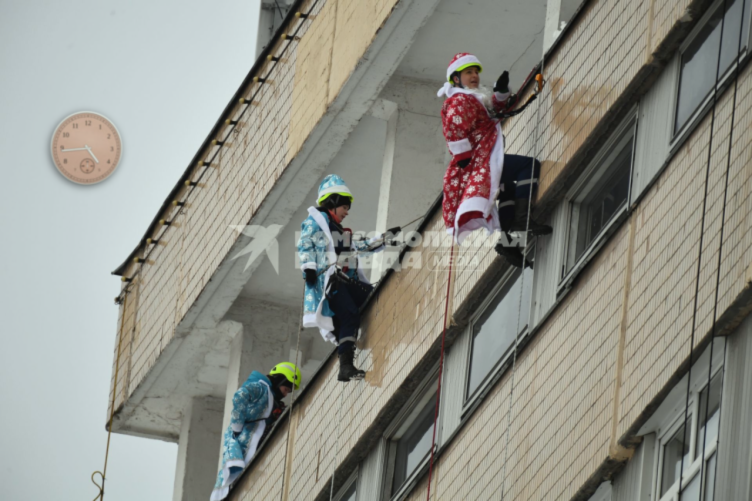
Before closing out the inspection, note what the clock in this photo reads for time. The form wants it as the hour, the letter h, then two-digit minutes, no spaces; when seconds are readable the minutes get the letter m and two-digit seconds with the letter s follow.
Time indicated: 4h44
